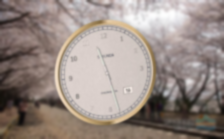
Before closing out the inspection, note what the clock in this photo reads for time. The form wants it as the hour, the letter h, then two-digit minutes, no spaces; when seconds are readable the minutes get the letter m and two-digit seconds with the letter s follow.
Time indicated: 11h28
